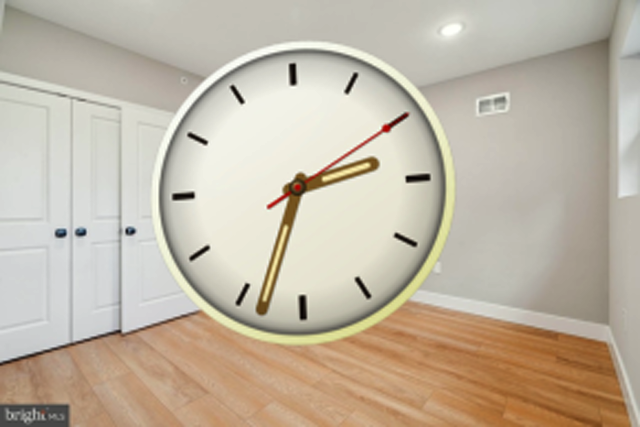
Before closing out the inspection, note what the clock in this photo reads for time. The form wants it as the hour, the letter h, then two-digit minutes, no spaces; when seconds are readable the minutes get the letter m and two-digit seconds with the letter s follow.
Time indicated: 2h33m10s
